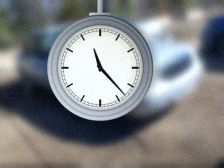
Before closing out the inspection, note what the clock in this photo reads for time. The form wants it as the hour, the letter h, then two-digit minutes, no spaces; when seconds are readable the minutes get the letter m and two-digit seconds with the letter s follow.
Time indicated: 11h23
